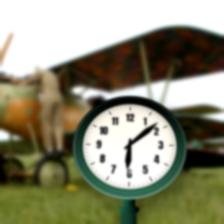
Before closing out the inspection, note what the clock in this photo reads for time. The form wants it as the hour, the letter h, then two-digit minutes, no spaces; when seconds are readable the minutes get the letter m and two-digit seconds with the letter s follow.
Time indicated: 6h08
